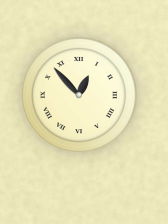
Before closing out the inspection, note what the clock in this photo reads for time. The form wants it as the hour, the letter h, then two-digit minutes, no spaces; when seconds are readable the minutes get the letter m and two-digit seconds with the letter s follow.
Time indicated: 12h53
